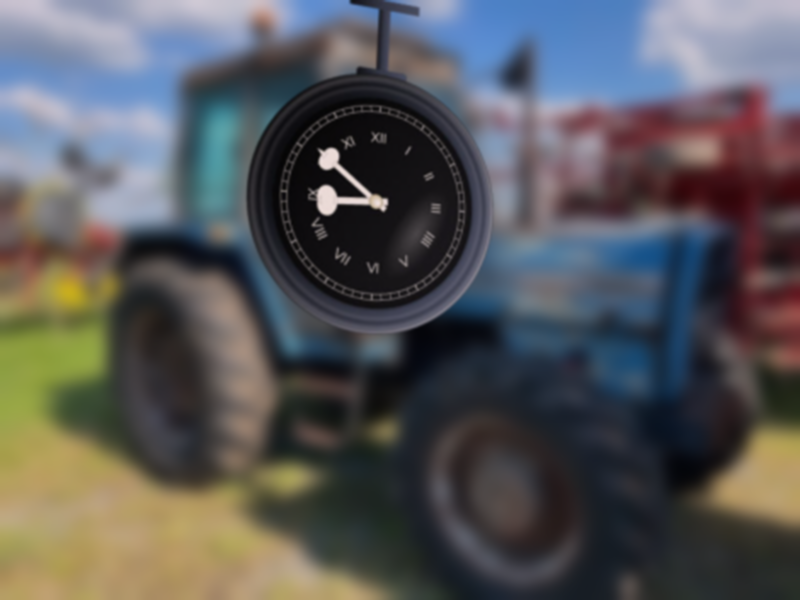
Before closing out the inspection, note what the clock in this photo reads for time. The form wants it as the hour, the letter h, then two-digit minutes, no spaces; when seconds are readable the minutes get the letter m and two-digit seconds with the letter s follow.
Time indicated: 8h51
